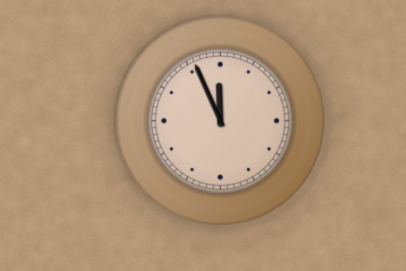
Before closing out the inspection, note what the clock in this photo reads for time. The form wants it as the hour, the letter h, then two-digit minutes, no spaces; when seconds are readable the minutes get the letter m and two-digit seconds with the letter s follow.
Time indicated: 11h56
